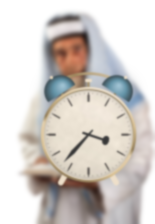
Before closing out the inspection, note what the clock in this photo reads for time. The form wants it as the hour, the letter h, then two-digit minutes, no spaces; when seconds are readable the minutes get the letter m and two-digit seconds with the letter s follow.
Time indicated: 3h37
